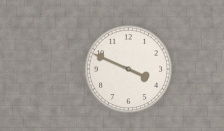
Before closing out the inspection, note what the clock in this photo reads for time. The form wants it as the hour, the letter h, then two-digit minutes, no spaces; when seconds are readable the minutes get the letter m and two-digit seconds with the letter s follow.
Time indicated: 3h49
